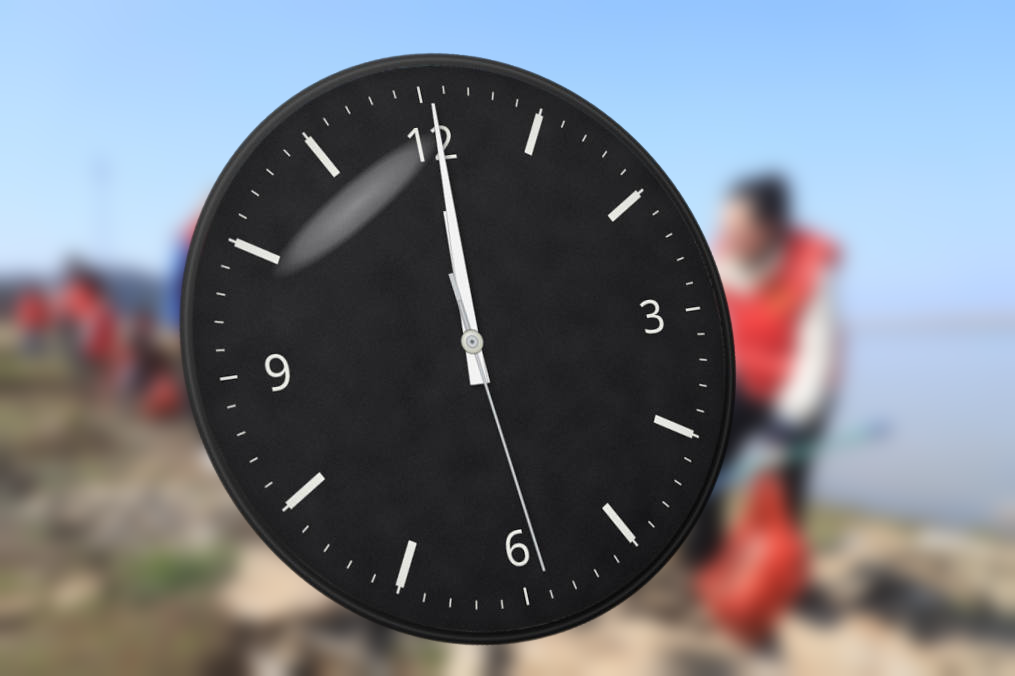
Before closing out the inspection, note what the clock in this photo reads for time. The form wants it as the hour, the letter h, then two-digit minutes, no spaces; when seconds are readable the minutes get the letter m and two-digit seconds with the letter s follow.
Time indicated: 12h00m29s
